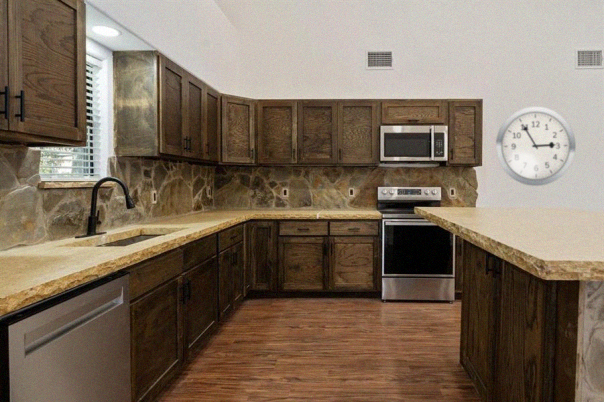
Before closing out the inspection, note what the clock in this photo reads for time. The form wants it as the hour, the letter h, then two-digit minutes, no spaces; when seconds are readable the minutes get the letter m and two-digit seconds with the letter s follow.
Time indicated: 2h55
